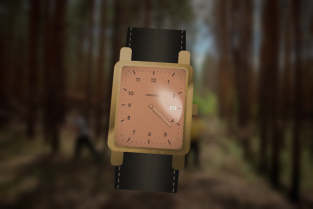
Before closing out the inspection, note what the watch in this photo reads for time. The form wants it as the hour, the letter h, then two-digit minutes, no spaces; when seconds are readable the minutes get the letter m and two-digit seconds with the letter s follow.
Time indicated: 4h22
